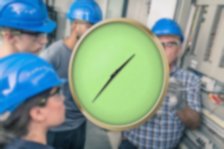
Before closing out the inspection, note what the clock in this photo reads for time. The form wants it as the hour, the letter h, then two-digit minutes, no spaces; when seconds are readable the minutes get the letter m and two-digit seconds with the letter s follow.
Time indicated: 1h37
